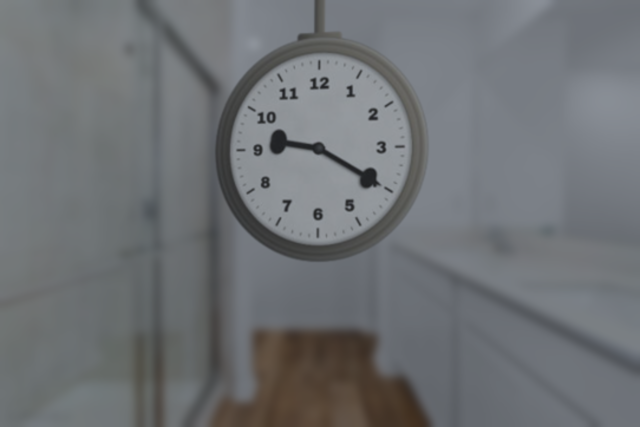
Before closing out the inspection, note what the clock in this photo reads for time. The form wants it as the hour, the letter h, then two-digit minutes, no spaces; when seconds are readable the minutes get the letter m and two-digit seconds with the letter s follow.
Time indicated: 9h20
